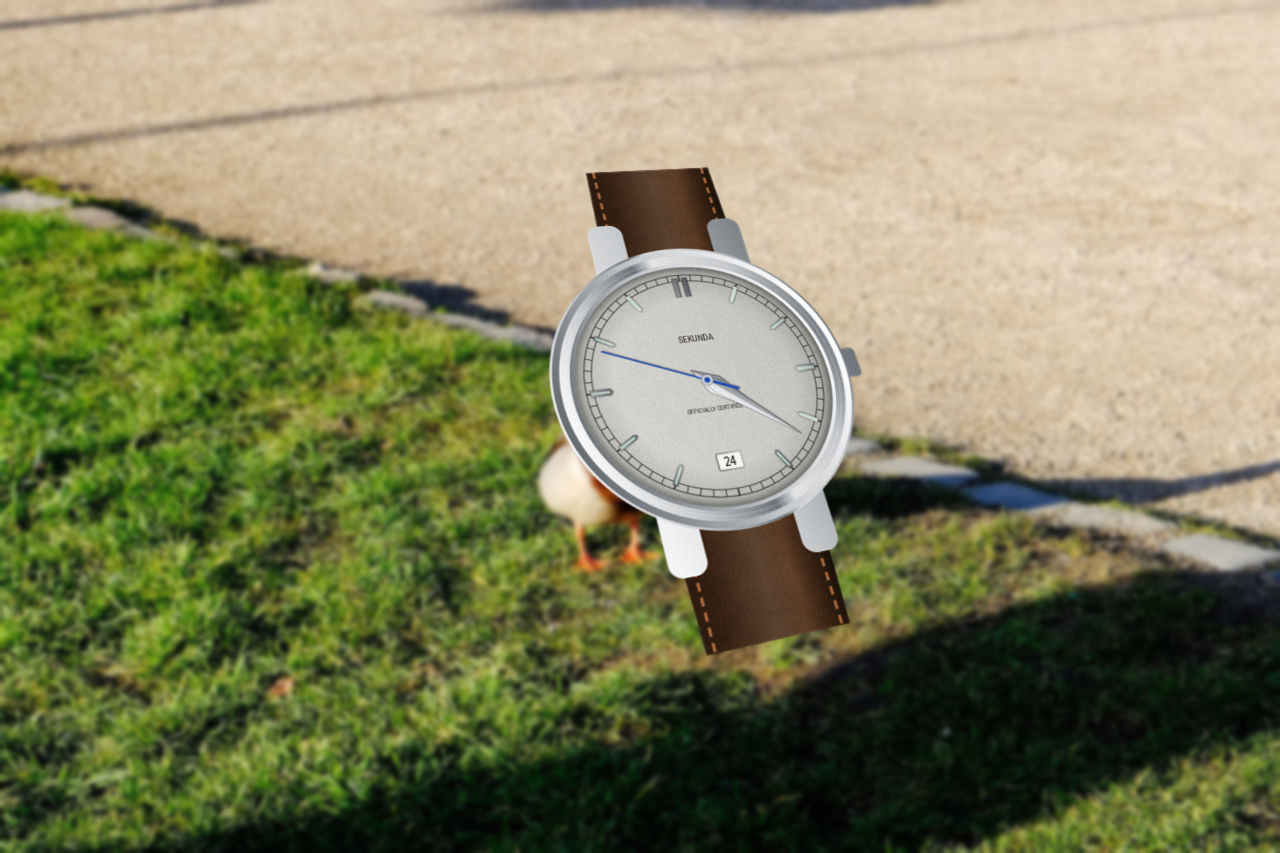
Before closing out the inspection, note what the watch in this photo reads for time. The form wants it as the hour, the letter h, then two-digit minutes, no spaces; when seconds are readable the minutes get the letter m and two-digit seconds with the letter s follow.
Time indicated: 4h21m49s
